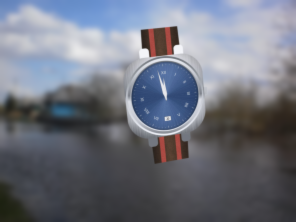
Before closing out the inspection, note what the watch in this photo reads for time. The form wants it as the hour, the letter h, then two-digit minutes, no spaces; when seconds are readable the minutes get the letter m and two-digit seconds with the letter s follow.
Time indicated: 11h58
